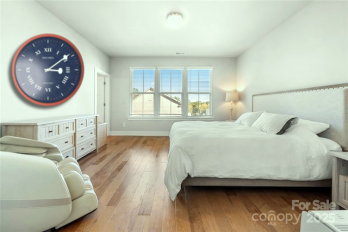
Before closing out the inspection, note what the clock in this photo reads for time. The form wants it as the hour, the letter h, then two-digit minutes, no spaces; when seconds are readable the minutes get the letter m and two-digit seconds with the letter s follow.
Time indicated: 3h09
